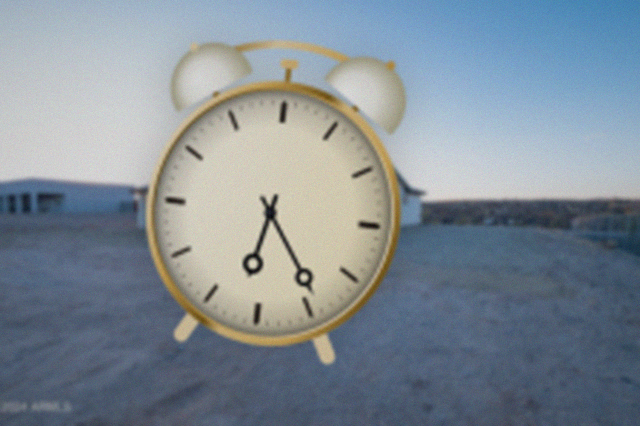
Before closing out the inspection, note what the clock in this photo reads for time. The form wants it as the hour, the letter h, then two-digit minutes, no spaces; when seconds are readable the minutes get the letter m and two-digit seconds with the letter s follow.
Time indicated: 6h24
